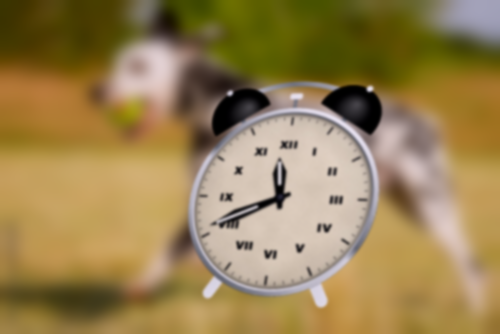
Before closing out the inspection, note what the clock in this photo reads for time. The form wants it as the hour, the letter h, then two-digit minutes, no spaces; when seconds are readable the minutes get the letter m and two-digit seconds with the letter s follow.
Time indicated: 11h41
